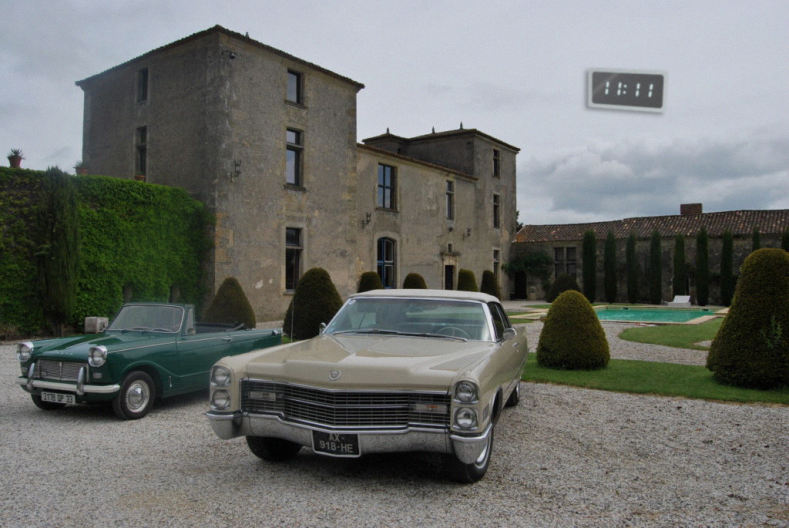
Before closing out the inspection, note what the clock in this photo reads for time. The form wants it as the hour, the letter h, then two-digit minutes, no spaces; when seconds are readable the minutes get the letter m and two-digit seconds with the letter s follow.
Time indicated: 11h11
